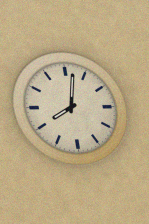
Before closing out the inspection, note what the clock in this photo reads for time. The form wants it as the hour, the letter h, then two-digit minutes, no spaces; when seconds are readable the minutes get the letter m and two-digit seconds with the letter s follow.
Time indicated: 8h02
